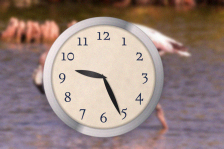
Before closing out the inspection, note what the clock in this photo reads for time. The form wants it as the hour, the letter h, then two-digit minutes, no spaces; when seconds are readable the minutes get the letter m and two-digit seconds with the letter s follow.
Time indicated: 9h26
